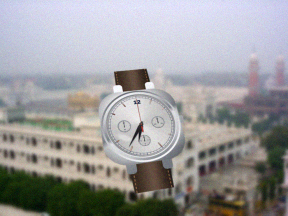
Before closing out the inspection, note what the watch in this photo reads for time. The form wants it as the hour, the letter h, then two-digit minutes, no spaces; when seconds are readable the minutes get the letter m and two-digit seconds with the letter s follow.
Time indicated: 6h36
